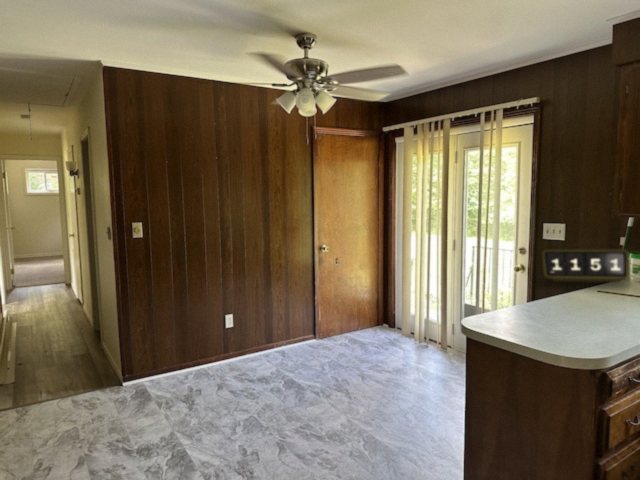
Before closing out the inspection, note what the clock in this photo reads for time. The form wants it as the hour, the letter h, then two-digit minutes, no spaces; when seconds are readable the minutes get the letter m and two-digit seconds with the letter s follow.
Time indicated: 11h51
